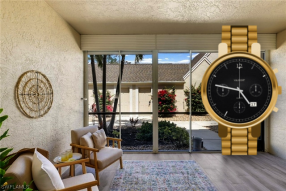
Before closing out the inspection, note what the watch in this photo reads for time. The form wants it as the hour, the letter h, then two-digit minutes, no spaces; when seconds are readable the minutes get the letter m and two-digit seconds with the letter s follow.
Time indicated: 4h47
